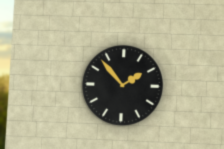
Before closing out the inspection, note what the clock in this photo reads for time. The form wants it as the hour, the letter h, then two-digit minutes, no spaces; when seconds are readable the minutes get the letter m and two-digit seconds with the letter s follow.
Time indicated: 1h53
